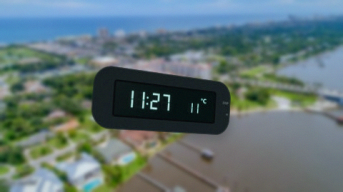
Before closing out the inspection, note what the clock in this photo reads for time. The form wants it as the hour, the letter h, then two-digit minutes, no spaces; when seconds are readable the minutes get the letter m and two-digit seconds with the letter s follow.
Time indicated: 11h27
